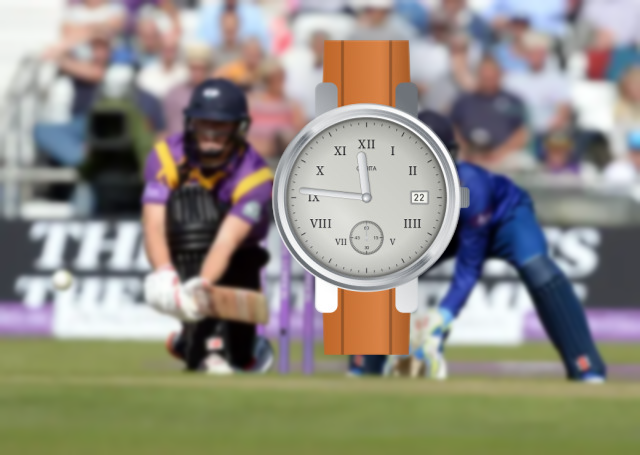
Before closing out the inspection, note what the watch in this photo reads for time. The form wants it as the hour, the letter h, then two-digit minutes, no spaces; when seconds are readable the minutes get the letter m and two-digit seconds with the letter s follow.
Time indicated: 11h46
